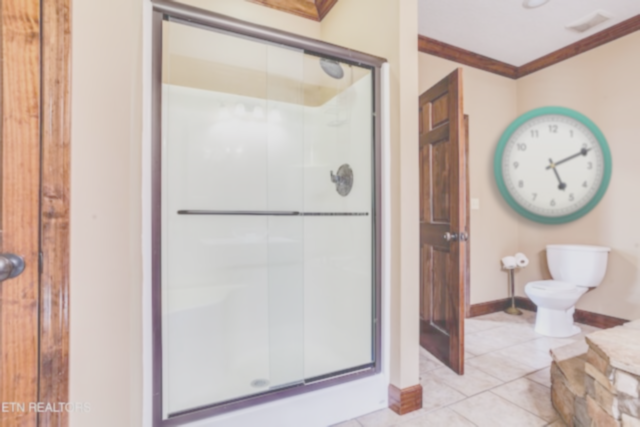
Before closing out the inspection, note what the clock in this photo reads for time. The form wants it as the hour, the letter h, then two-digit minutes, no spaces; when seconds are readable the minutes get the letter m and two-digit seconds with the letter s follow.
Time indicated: 5h11
